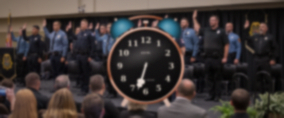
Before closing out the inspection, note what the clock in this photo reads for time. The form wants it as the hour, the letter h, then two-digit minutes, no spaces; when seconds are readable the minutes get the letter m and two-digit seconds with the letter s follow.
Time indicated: 6h33
